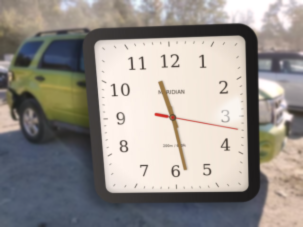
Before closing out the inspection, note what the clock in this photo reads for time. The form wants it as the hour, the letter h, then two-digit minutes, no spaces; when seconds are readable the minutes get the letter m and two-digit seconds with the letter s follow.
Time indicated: 11h28m17s
